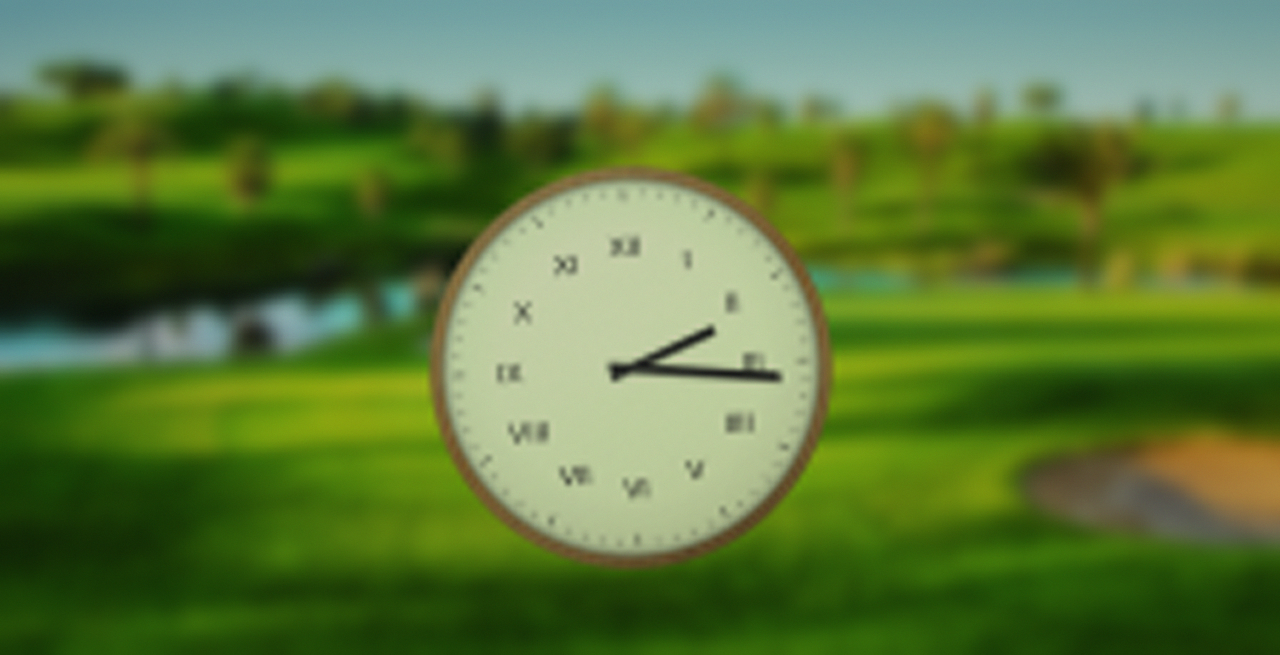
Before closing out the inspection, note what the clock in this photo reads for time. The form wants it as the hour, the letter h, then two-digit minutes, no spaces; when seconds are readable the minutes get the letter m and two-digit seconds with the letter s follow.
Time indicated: 2h16
